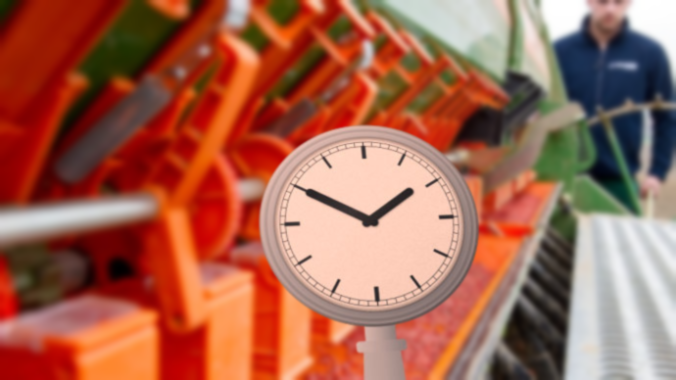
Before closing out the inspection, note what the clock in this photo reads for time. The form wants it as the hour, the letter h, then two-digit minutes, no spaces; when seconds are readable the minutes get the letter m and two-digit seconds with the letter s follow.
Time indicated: 1h50
